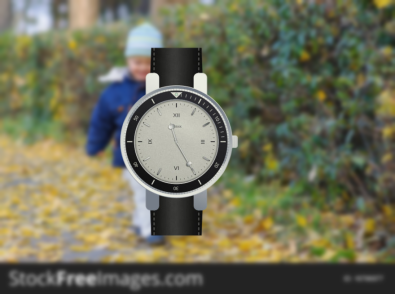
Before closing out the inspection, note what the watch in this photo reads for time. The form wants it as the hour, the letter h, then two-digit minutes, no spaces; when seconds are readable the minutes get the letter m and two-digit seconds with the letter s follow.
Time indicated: 11h25
